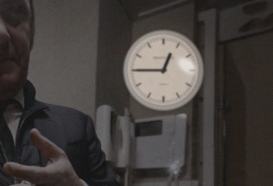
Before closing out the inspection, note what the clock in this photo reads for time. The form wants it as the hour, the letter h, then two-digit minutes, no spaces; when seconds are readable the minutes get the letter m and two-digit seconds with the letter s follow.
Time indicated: 12h45
